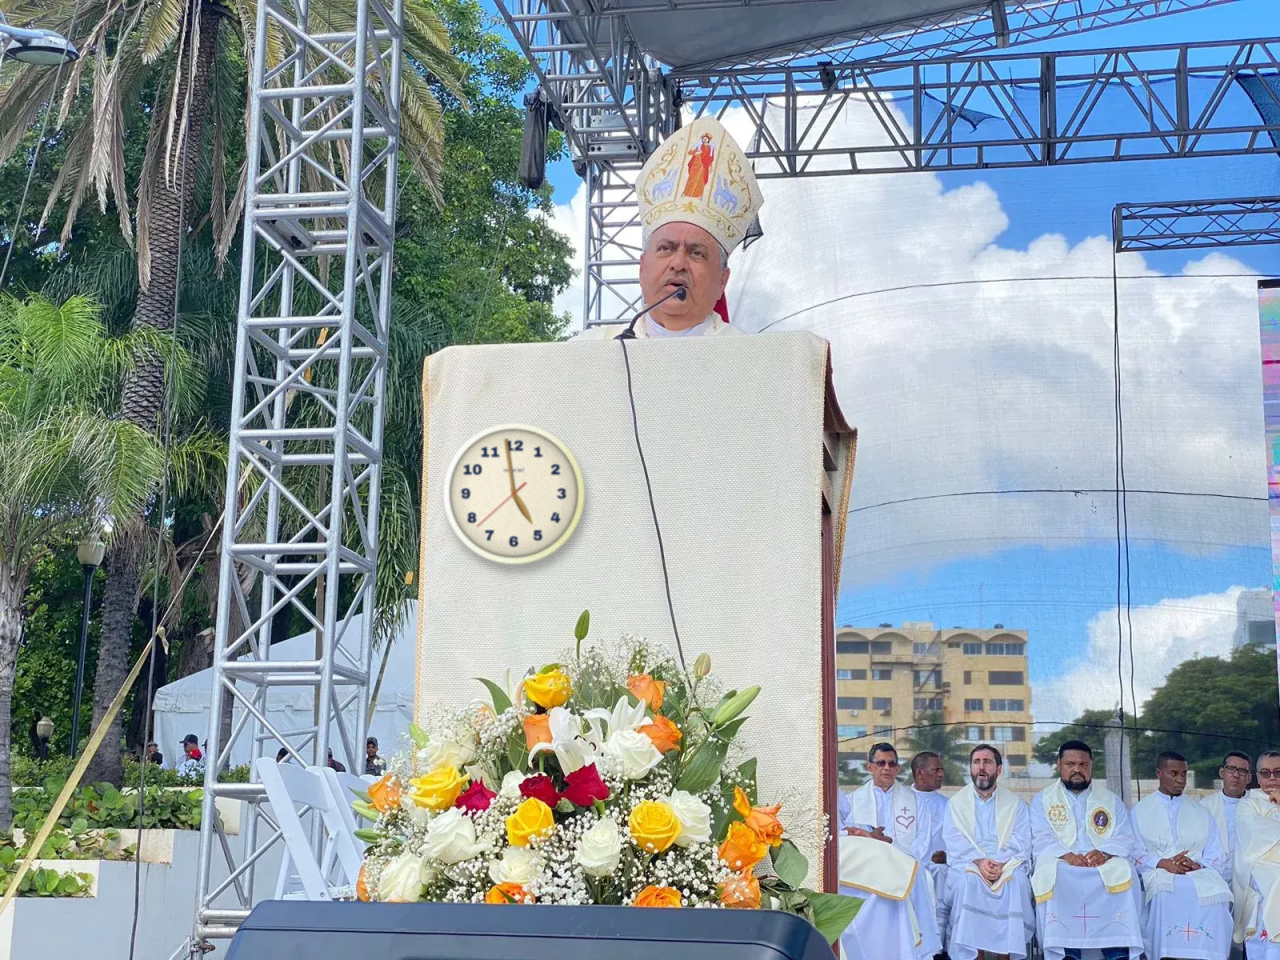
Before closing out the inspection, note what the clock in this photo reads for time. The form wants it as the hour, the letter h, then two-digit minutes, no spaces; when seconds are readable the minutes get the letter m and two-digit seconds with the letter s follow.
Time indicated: 4h58m38s
